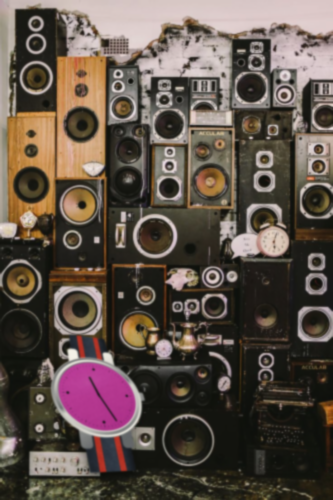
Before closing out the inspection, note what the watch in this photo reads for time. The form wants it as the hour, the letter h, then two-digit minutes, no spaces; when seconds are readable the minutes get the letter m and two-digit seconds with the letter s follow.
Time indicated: 11h26
